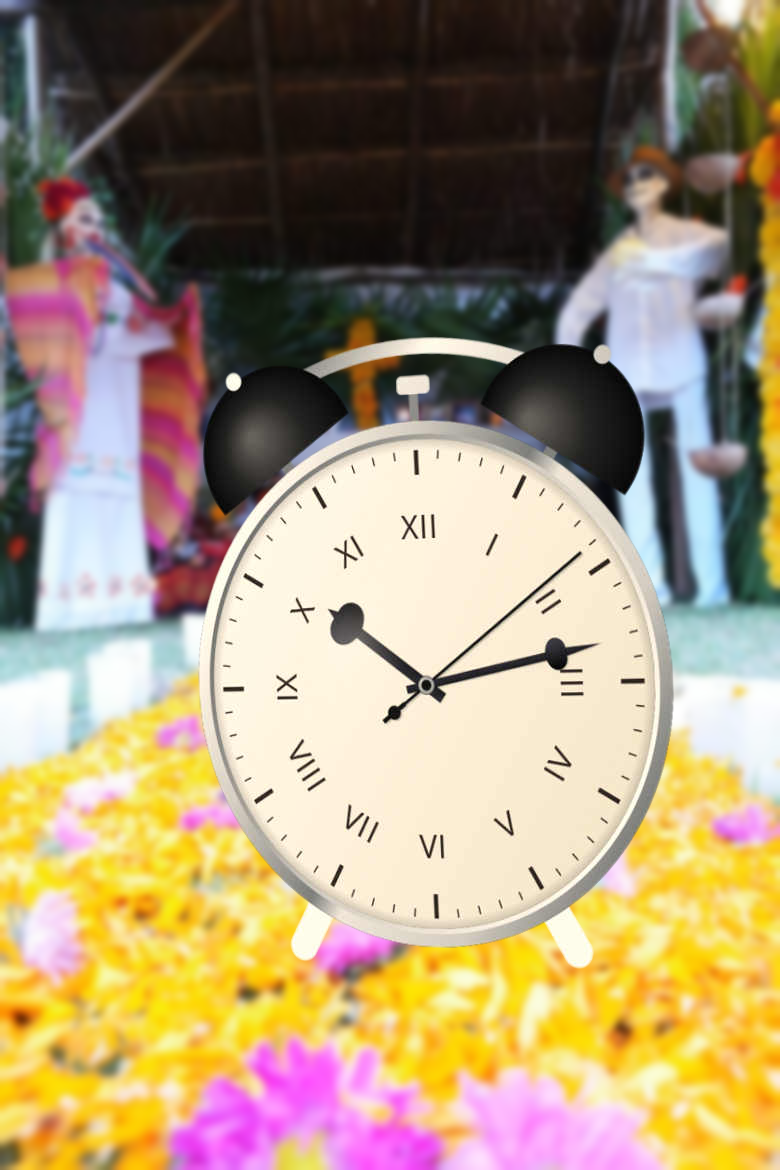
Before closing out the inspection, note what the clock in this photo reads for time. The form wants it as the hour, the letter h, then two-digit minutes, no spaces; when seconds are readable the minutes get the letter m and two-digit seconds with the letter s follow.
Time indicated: 10h13m09s
